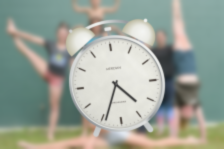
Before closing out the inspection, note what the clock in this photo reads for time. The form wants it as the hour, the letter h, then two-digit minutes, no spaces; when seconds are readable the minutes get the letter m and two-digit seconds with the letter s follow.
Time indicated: 4h34
